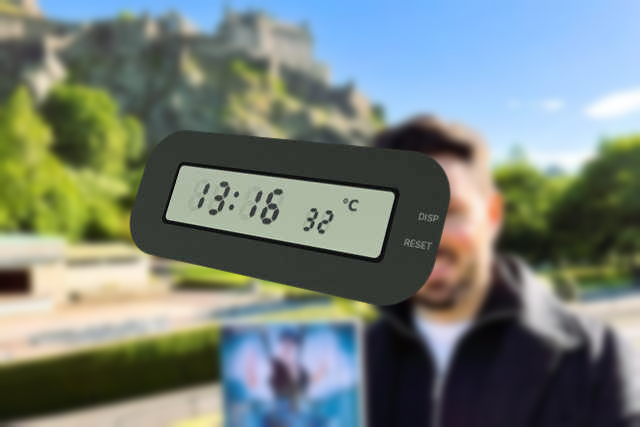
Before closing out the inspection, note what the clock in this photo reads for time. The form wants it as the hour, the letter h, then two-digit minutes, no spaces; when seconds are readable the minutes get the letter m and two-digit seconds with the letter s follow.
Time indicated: 13h16
